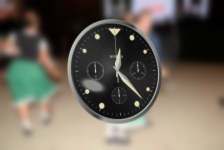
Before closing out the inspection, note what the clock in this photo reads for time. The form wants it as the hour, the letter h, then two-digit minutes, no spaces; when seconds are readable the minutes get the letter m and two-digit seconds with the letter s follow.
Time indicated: 12h23
